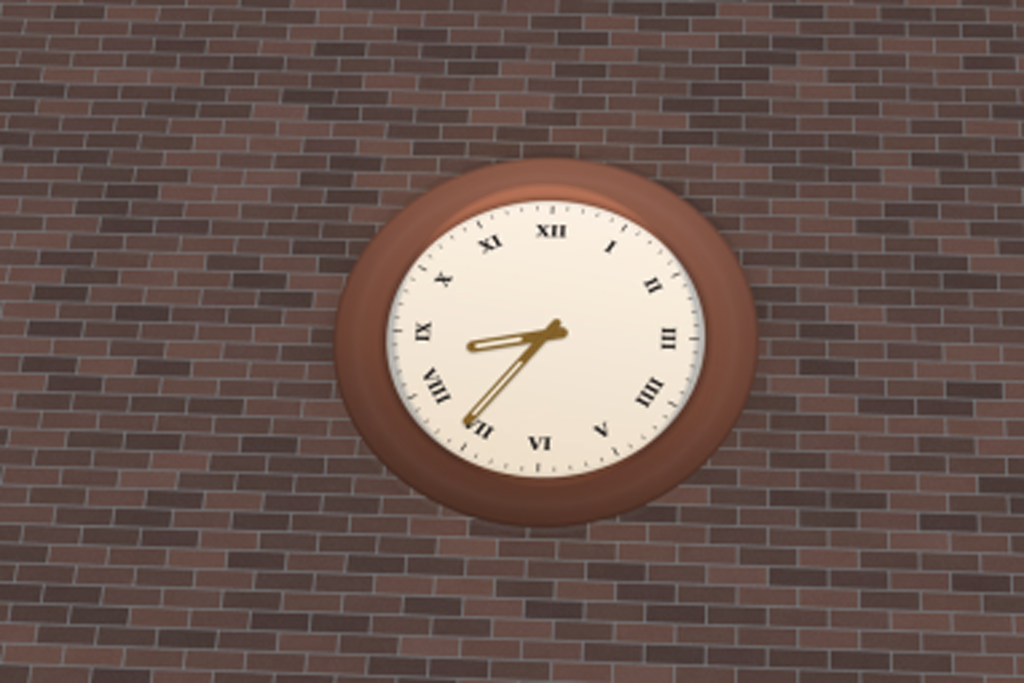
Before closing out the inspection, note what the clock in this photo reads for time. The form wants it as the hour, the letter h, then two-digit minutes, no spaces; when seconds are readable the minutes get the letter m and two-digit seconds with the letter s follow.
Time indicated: 8h36
